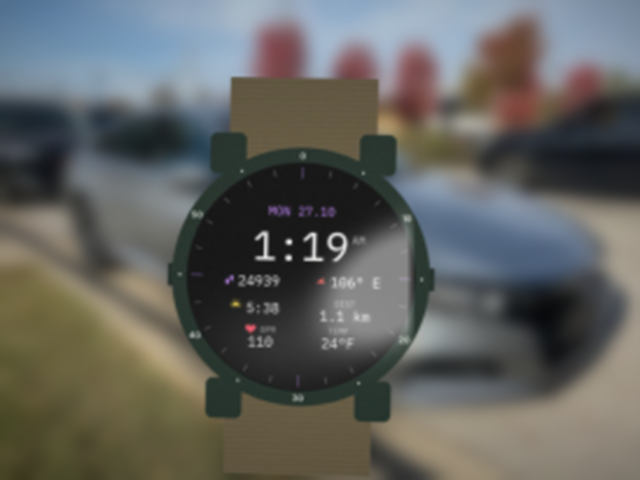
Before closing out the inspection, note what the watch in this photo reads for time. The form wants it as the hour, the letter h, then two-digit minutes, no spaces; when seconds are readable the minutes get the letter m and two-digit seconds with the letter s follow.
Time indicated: 1h19
